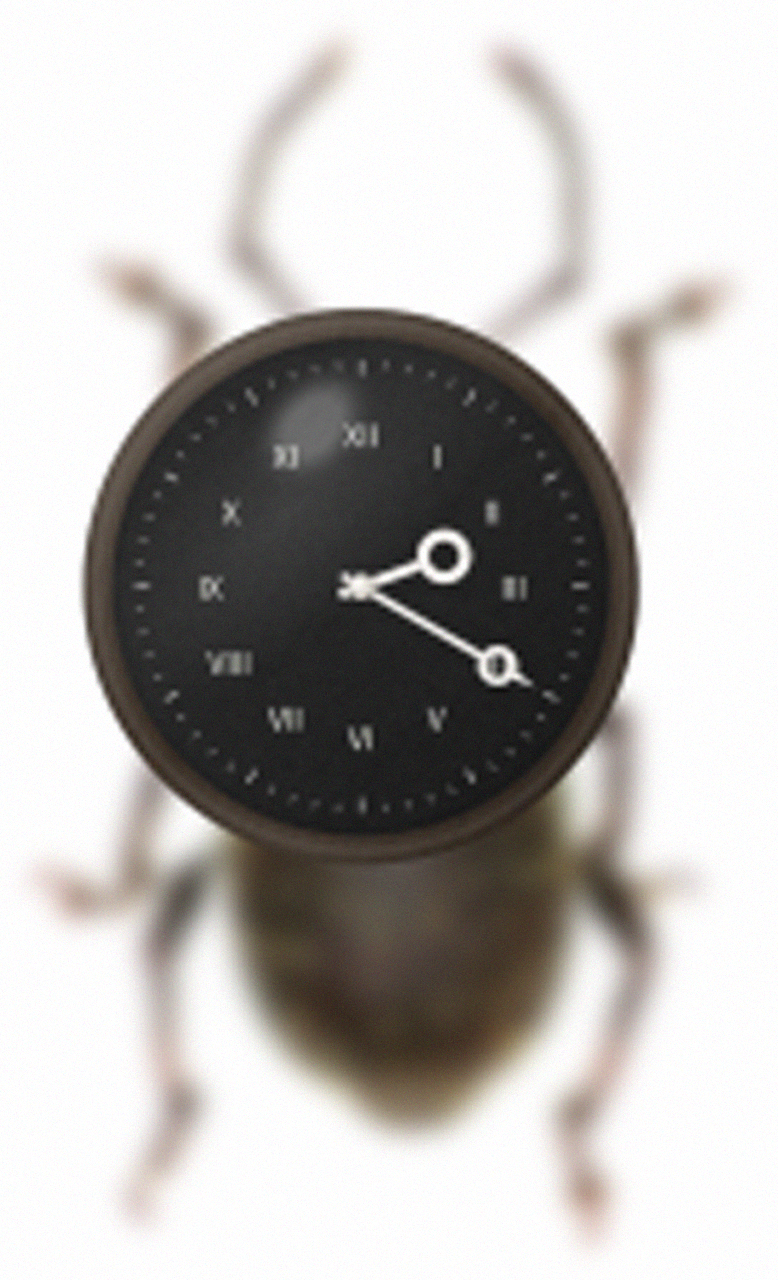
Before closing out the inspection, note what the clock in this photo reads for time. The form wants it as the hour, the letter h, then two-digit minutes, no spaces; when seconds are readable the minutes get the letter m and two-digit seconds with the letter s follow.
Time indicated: 2h20
